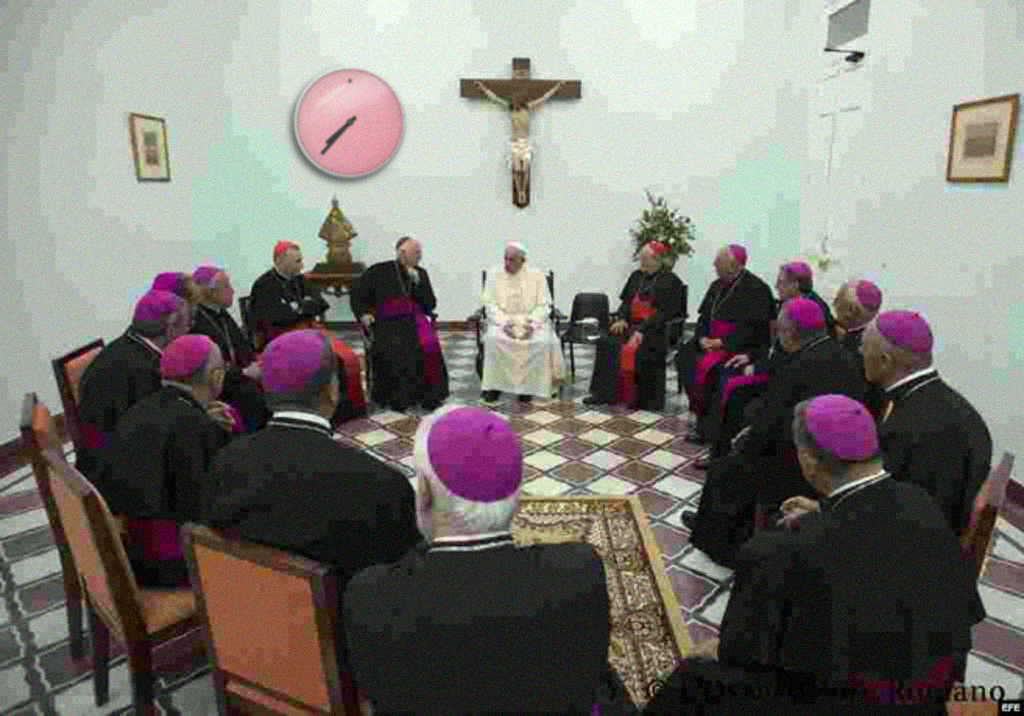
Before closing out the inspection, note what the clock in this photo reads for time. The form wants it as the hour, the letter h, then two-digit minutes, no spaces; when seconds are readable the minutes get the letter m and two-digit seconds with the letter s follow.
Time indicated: 7h37
